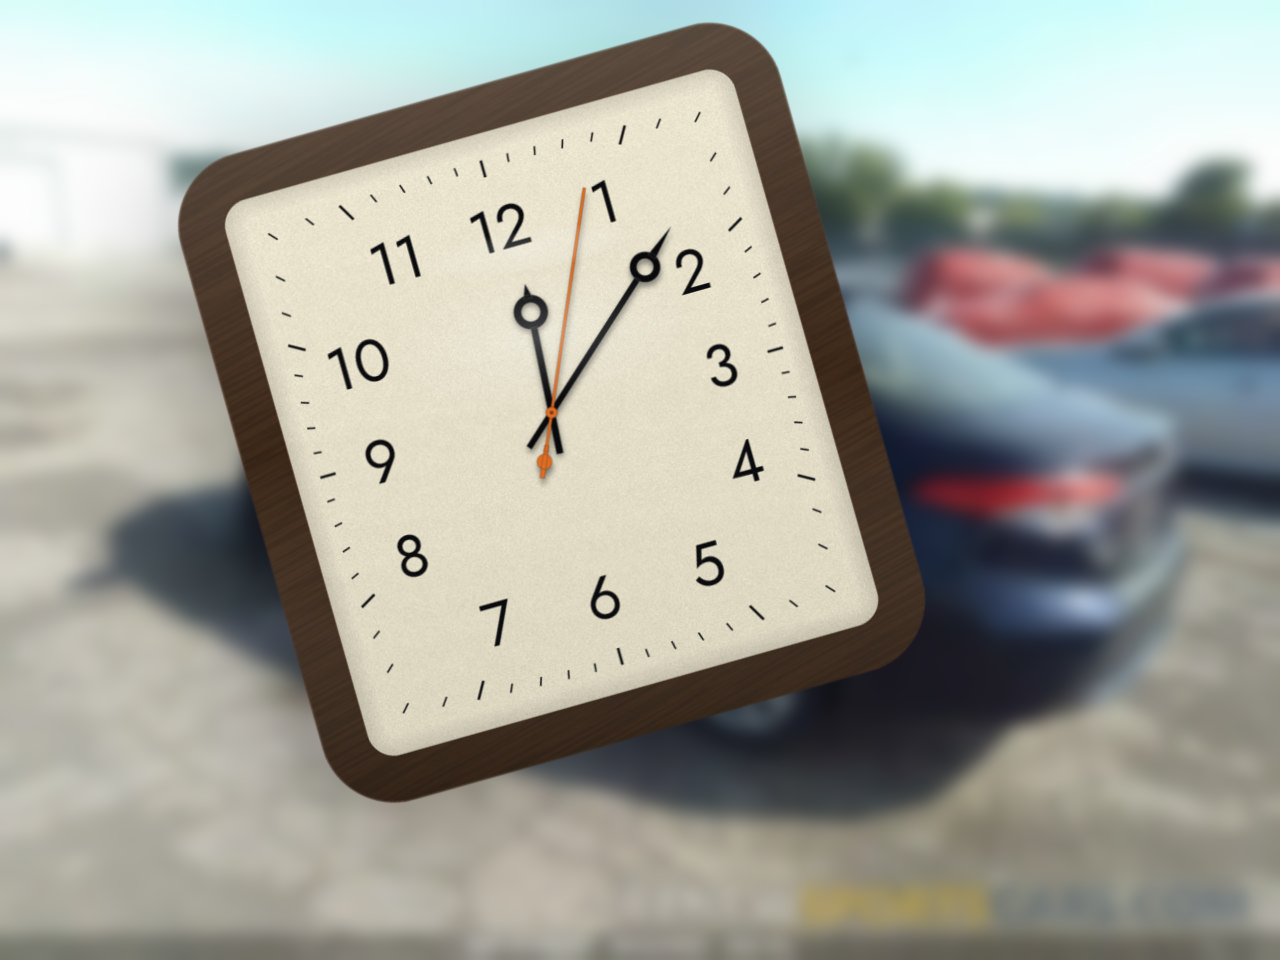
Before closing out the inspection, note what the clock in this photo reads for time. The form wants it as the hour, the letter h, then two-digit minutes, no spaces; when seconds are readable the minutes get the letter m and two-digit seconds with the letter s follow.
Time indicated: 12h08m04s
